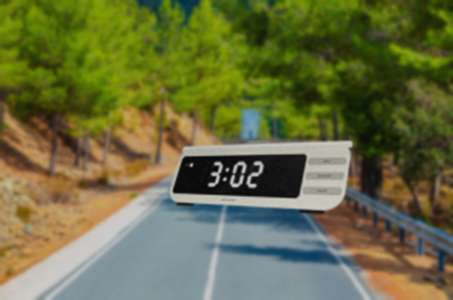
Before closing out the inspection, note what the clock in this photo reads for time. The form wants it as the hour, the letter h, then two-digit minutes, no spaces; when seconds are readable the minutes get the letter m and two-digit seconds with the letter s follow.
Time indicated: 3h02
